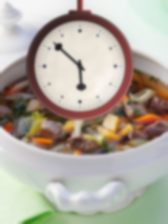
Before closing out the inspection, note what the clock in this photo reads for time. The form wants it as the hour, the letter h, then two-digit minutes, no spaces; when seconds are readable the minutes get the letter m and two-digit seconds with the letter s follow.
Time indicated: 5h52
